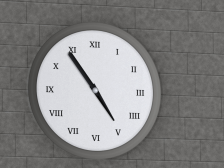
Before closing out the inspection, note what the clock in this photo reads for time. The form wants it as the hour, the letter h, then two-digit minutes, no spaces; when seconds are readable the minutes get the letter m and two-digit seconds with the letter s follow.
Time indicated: 4h54
